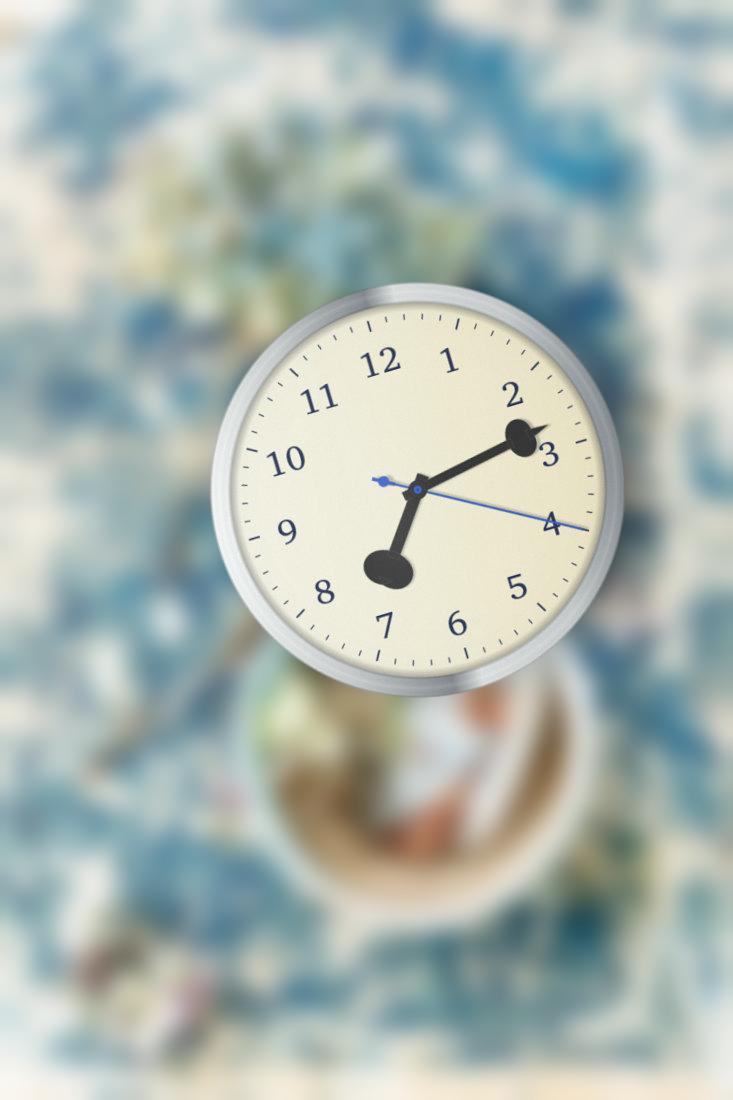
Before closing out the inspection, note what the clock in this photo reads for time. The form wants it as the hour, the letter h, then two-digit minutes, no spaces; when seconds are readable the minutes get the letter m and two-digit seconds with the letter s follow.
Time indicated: 7h13m20s
